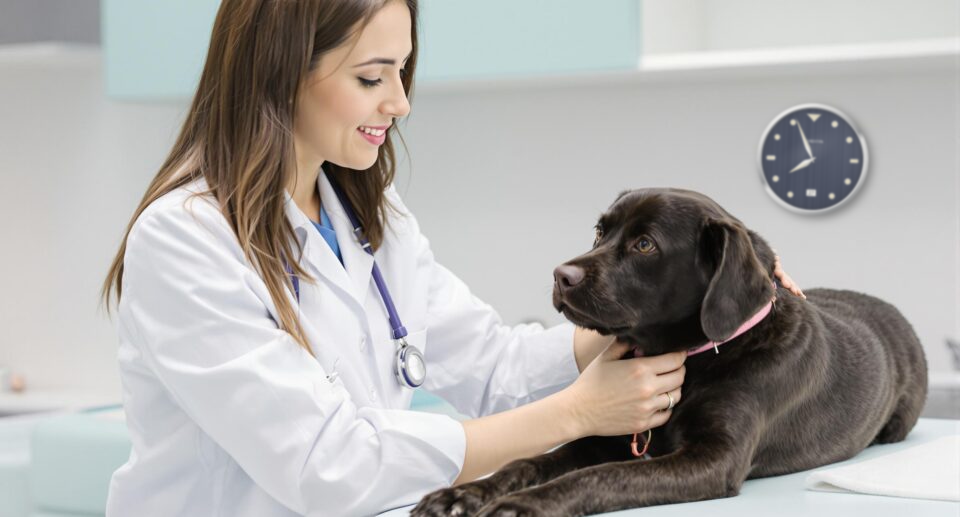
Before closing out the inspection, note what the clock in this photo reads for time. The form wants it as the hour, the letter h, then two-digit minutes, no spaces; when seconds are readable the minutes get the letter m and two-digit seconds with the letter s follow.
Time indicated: 7h56
